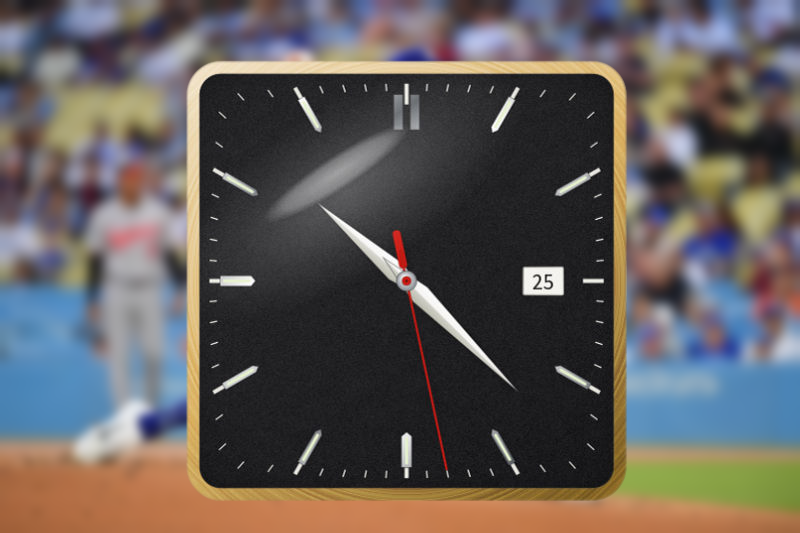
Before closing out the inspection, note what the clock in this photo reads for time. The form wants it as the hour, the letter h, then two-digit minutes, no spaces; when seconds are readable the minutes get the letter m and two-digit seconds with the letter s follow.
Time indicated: 10h22m28s
